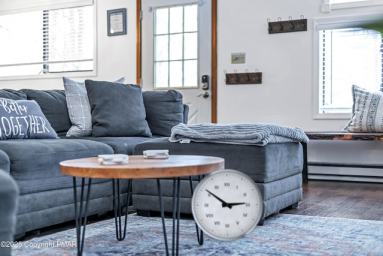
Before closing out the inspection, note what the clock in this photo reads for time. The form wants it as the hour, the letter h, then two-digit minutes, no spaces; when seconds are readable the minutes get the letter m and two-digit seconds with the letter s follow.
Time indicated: 2h51
